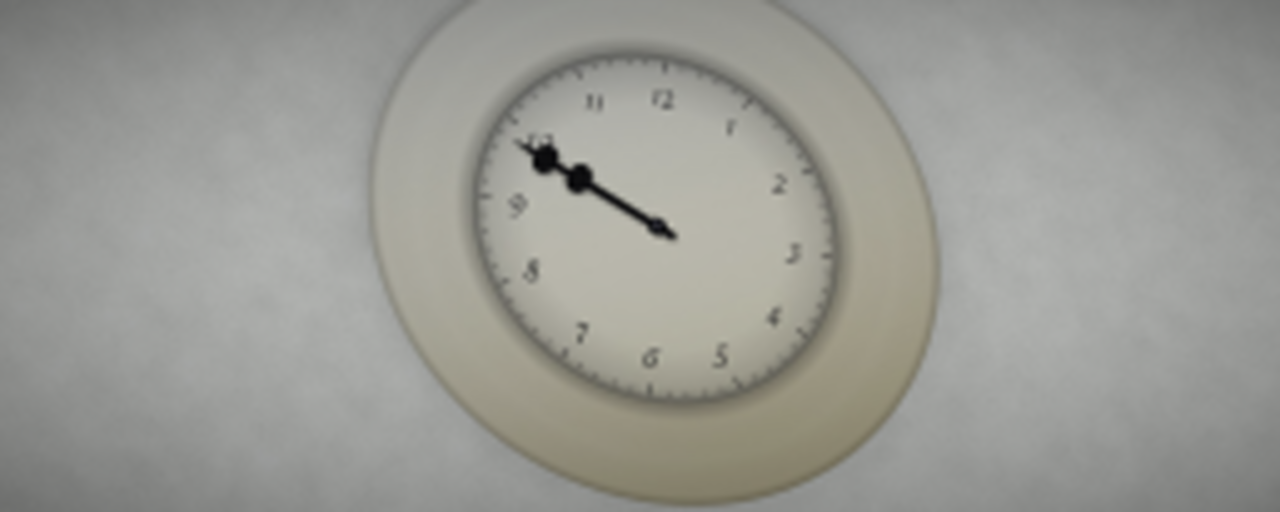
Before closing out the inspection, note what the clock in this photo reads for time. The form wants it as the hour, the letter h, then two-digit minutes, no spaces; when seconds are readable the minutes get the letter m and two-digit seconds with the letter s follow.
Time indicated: 9h49
